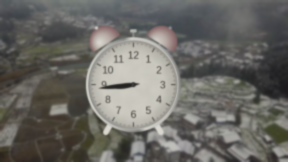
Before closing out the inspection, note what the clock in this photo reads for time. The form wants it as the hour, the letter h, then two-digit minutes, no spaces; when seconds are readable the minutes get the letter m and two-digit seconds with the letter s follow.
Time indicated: 8h44
